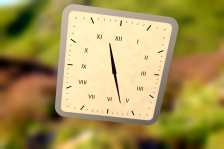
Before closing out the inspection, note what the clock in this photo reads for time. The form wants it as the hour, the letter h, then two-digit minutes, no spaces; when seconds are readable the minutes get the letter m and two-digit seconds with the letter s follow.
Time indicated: 11h27
